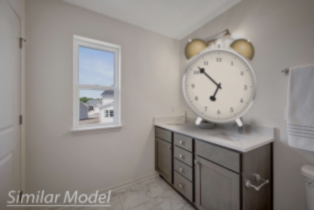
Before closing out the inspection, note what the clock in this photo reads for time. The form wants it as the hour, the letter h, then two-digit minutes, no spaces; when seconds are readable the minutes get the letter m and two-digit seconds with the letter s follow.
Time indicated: 6h52
